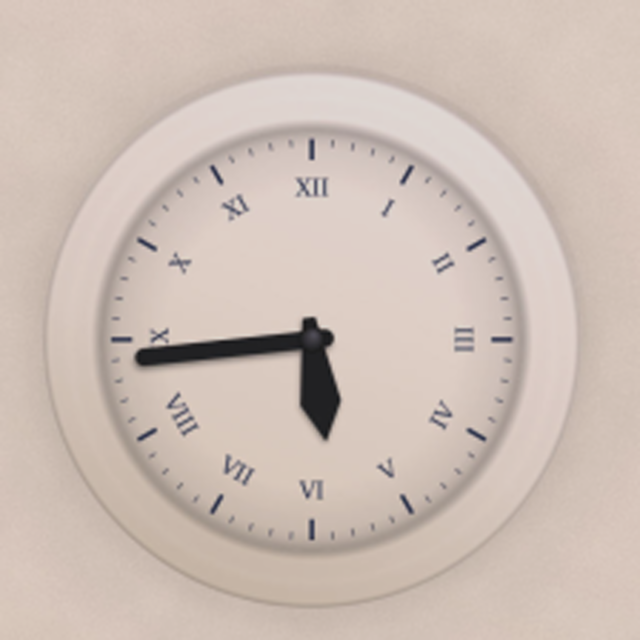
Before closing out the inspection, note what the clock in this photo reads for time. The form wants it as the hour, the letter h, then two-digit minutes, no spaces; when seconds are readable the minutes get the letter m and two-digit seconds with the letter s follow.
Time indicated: 5h44
